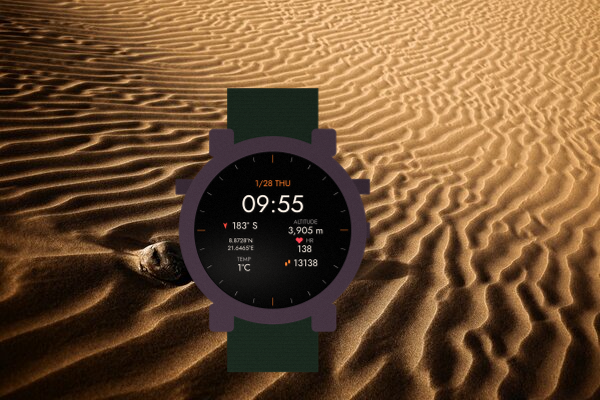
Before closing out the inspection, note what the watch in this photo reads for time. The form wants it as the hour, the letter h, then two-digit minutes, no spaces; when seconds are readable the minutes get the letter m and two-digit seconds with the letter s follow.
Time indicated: 9h55
